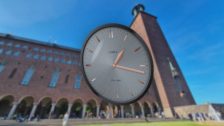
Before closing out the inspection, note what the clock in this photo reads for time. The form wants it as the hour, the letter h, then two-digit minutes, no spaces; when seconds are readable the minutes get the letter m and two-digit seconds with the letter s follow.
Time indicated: 1h17
